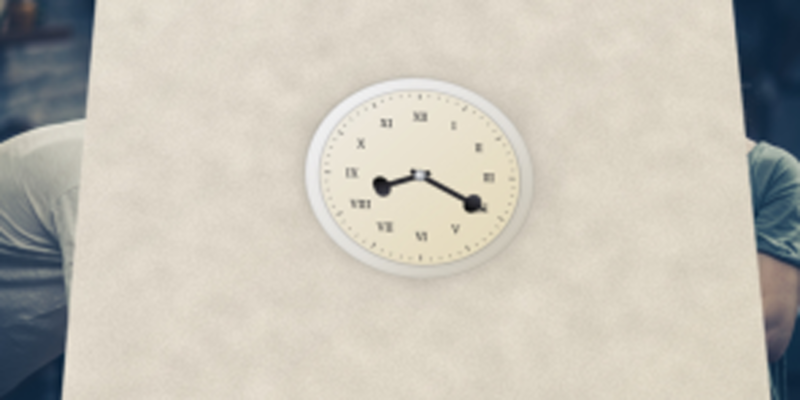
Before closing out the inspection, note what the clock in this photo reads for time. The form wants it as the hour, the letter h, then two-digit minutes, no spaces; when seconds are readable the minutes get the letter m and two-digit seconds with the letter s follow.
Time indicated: 8h20
